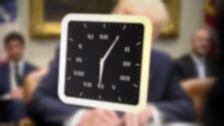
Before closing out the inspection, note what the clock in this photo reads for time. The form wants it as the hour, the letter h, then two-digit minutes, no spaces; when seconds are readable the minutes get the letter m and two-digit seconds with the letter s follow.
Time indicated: 6h05
